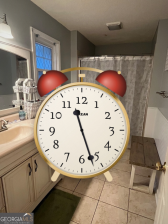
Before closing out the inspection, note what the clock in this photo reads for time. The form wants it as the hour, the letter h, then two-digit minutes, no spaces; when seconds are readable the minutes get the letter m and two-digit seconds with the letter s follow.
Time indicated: 11h27
